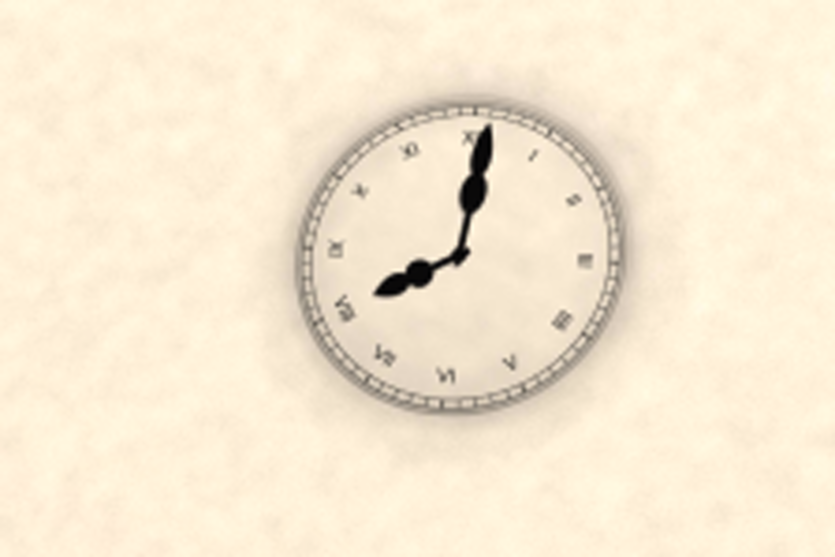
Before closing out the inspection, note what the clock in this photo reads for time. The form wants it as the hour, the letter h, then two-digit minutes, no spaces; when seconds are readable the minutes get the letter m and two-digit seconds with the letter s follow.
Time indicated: 8h01
